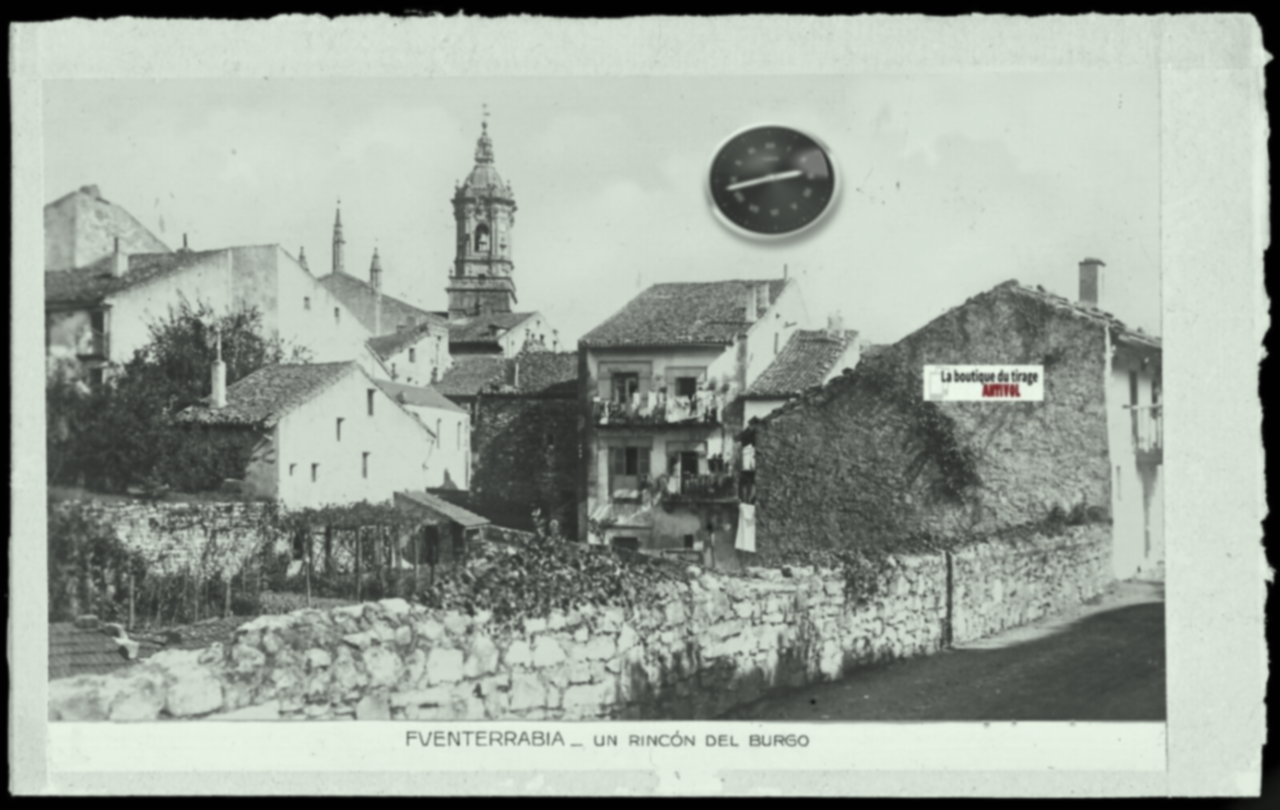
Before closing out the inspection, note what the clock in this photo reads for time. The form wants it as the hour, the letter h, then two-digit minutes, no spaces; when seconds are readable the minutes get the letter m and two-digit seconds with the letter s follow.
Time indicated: 2h43
